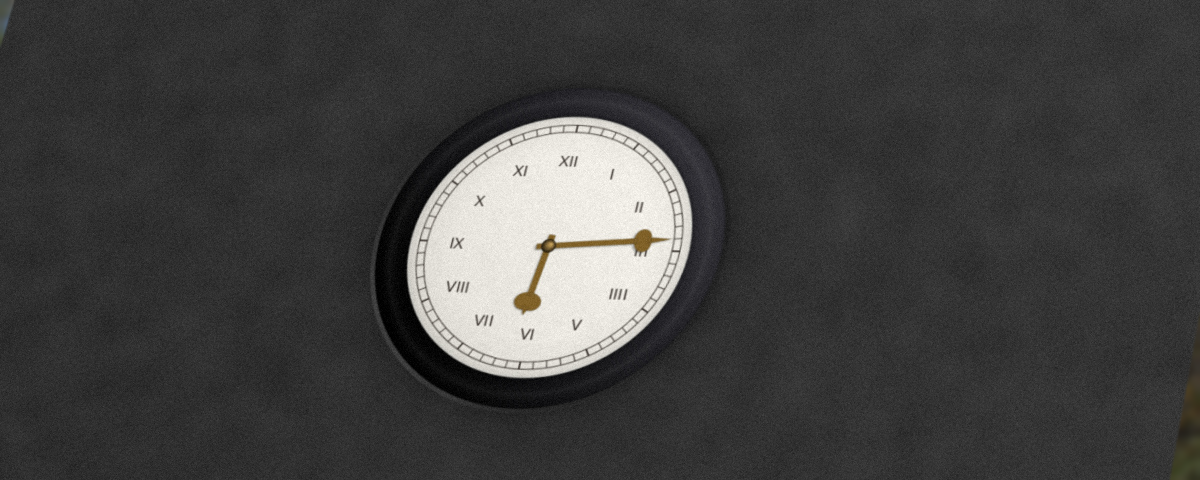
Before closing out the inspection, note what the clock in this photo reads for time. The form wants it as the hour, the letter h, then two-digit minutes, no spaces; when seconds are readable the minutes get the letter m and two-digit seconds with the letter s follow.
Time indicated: 6h14
